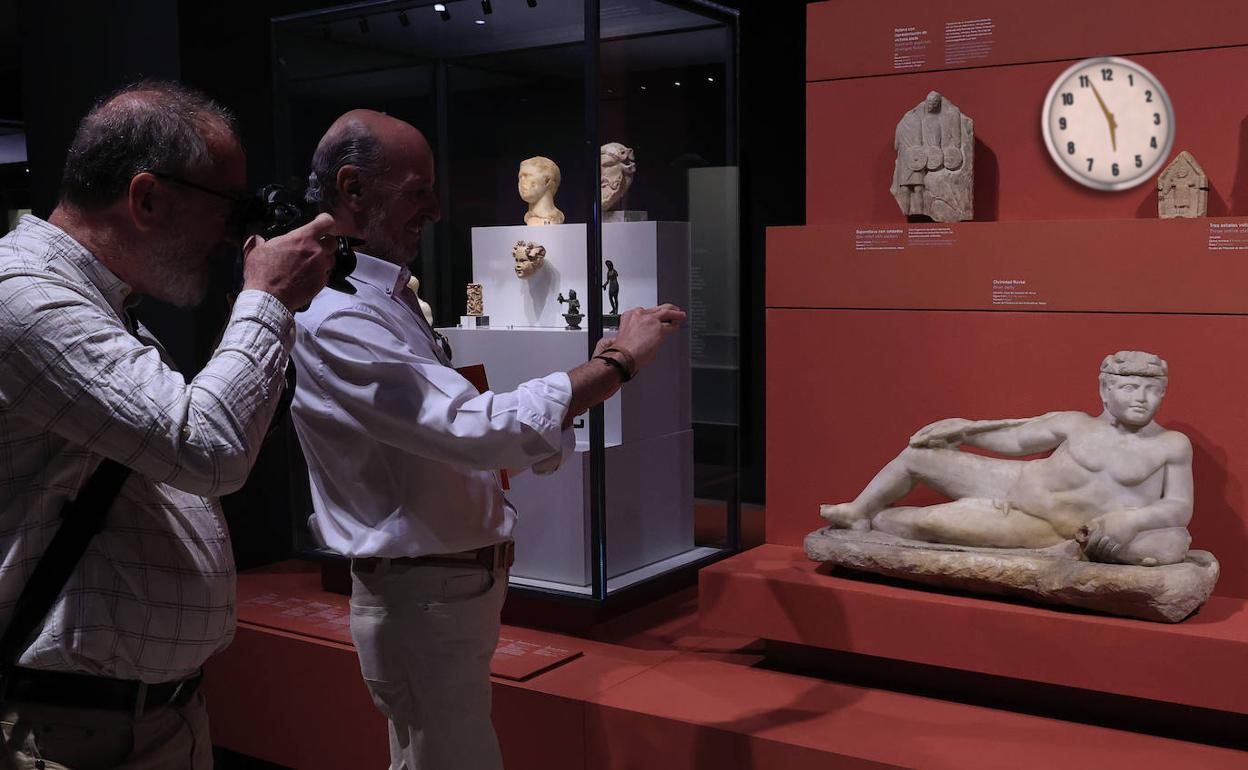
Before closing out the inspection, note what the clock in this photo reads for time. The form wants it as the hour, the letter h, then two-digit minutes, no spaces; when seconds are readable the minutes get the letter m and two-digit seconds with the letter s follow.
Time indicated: 5h56
